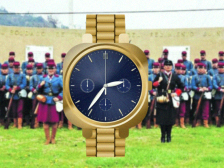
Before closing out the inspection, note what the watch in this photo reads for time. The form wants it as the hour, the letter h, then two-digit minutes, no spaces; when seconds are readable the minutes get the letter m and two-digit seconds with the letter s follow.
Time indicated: 2h36
